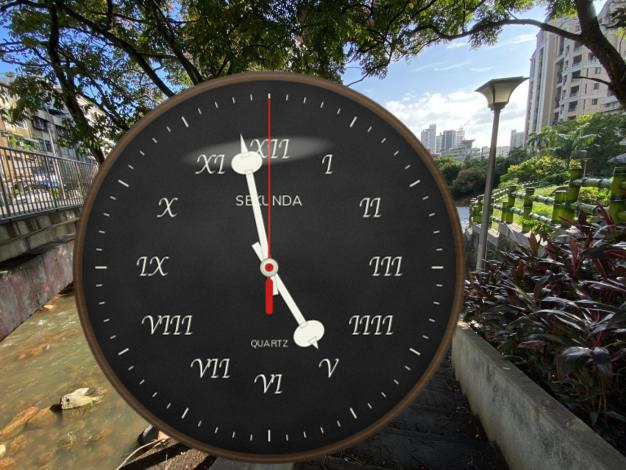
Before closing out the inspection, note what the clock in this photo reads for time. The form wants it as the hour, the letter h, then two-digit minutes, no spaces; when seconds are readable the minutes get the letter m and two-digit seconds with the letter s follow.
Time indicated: 4h58m00s
